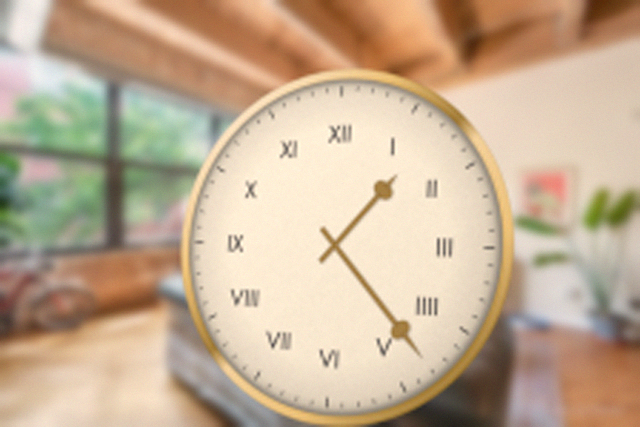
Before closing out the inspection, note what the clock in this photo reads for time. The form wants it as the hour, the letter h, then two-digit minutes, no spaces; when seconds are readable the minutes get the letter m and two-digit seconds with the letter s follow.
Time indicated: 1h23
